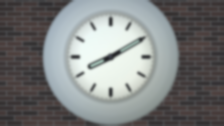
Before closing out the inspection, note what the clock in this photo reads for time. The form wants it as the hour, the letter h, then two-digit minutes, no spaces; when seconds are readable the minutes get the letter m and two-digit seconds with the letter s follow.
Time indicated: 8h10
